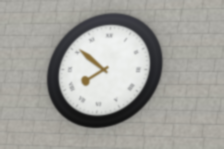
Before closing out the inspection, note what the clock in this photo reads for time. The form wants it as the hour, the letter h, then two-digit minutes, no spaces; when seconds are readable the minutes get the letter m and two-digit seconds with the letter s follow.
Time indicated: 7h51
